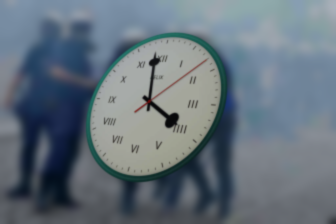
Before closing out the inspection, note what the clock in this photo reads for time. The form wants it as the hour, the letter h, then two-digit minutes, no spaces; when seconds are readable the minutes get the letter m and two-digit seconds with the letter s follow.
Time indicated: 3h58m08s
